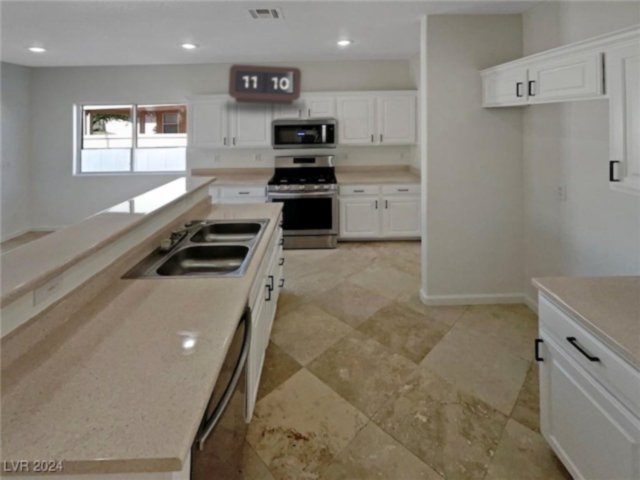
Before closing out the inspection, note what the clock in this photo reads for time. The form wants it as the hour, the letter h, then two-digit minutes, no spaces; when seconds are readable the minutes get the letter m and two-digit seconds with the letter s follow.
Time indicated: 11h10
